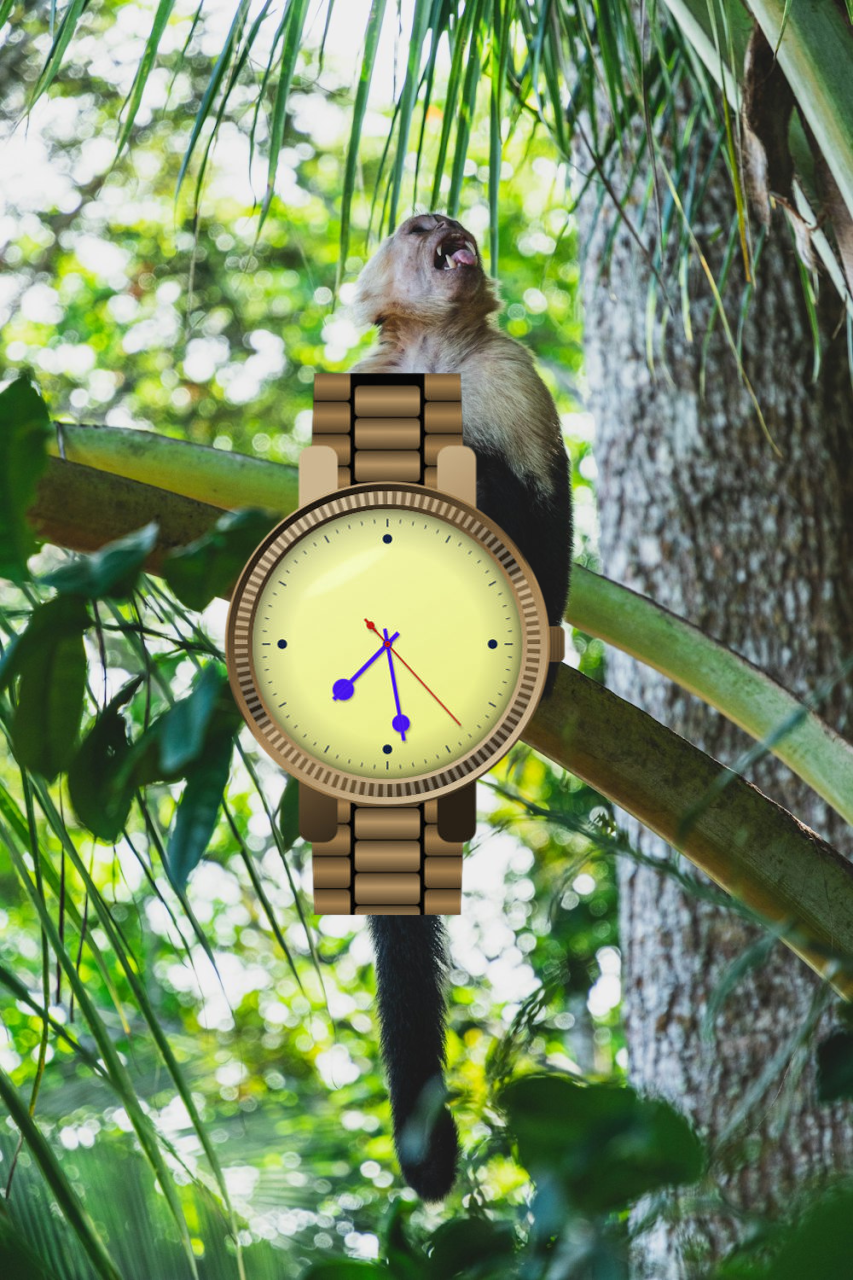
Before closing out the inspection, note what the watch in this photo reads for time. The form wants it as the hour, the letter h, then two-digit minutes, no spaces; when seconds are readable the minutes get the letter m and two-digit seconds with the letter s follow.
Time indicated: 7h28m23s
